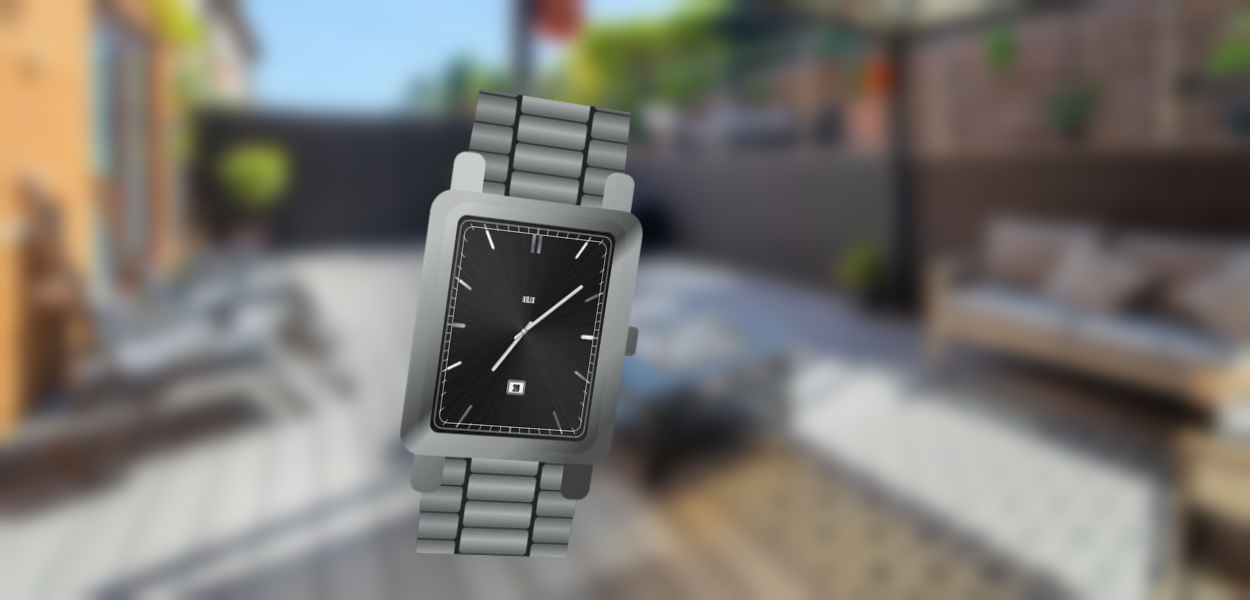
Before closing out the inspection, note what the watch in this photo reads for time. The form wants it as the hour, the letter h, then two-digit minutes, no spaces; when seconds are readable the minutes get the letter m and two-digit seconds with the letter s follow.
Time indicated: 7h08
